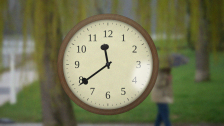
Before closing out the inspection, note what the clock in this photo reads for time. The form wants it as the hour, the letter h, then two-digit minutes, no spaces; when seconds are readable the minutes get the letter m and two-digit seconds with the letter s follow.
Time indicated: 11h39
